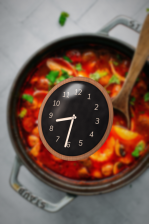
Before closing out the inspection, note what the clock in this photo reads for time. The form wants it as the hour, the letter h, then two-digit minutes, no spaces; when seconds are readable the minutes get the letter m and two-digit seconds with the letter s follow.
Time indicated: 8h31
